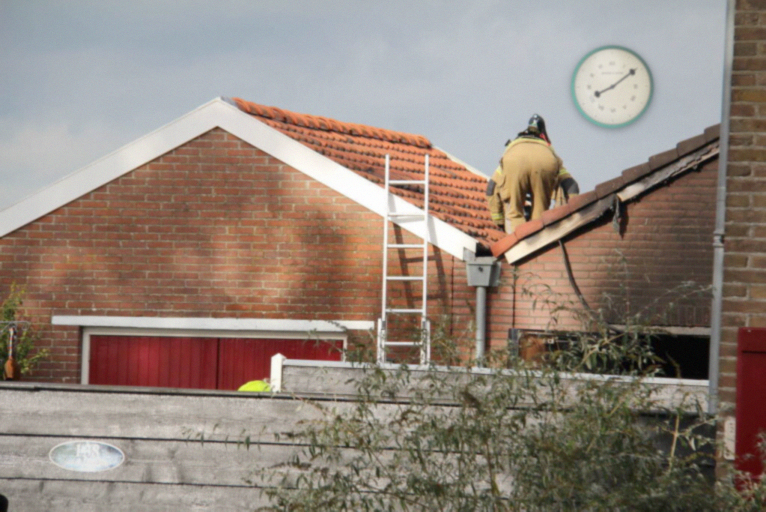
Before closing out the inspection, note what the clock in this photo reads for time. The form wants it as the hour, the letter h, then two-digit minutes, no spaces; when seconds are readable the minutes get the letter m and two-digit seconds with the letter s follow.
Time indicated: 8h09
